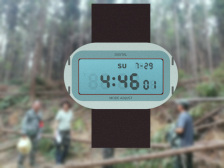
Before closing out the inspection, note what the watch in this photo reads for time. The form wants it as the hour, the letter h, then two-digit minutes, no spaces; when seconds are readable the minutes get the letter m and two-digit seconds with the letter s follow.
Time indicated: 4h46m01s
